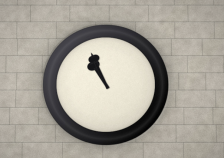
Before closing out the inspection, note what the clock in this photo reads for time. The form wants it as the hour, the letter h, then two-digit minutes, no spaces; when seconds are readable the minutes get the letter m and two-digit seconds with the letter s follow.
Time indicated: 10h56
